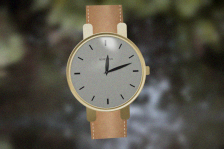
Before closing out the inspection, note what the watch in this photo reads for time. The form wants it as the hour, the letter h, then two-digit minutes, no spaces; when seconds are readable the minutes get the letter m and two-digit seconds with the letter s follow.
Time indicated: 12h12
